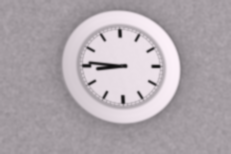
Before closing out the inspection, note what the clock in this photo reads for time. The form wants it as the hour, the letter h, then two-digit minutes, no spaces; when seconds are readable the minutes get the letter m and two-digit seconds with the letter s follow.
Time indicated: 8h46
